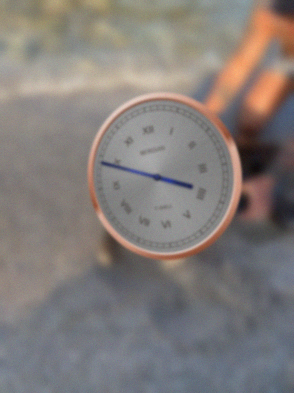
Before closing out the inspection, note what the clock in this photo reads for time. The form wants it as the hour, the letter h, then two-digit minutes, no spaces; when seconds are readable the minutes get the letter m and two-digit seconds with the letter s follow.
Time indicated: 3h49
